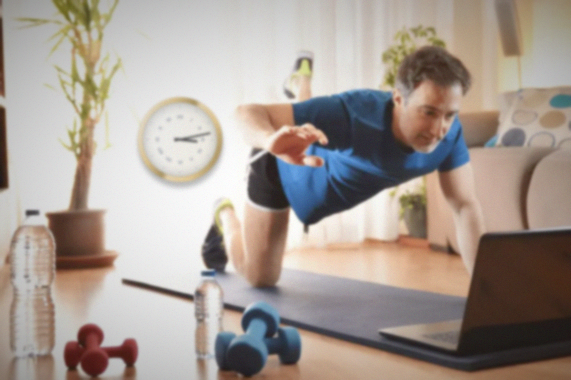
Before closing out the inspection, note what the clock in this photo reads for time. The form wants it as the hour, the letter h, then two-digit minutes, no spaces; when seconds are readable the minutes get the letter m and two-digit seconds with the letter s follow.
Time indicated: 3h13
